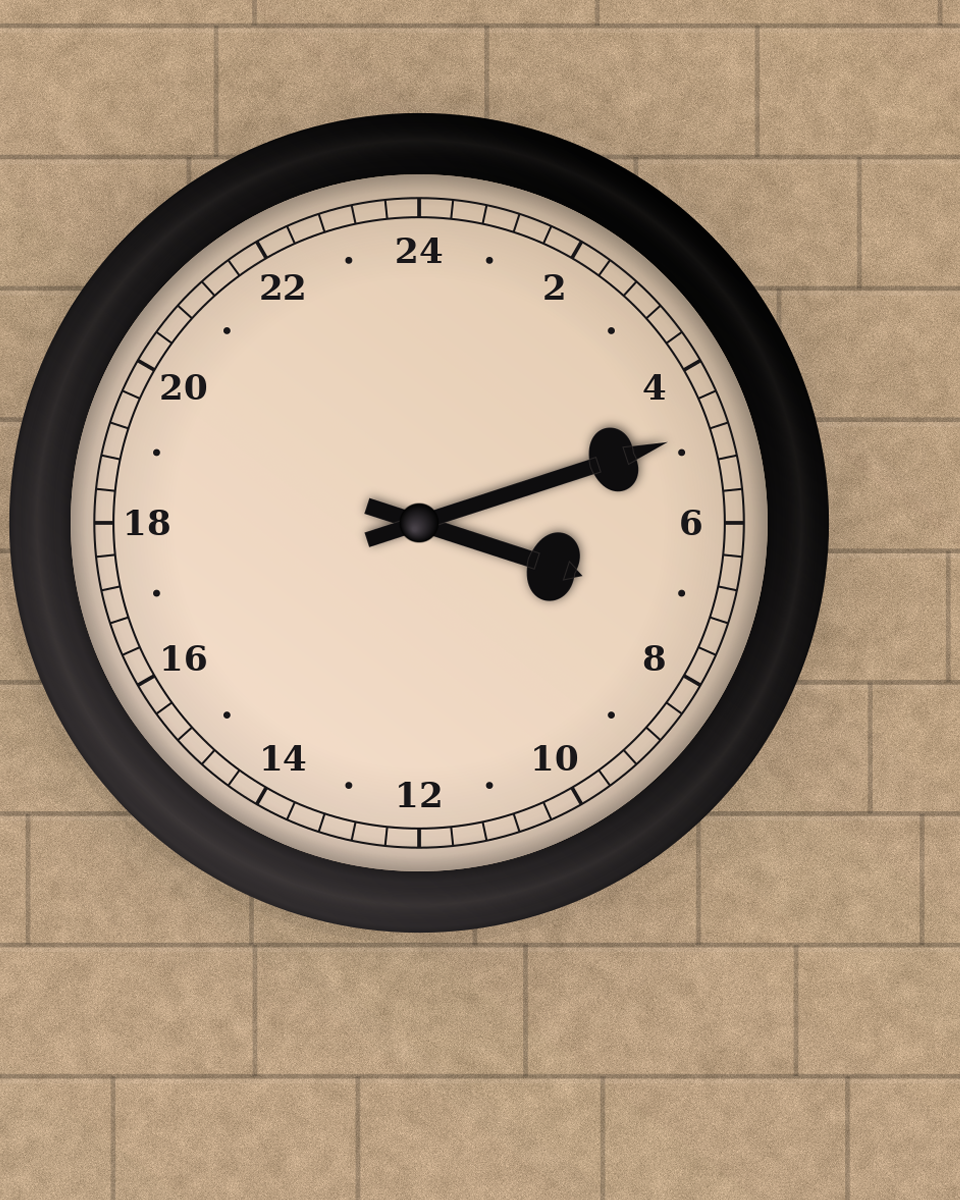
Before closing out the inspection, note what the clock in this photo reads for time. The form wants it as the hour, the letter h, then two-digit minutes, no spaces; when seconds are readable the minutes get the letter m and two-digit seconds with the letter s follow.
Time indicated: 7h12
